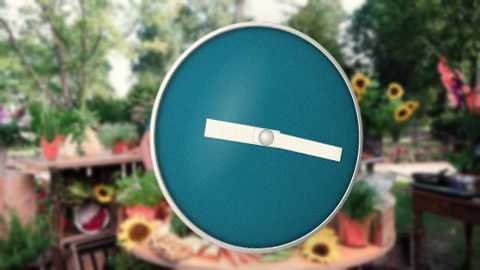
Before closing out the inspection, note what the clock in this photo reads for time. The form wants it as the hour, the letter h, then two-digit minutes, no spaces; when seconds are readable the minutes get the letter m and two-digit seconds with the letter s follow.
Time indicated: 9h17
